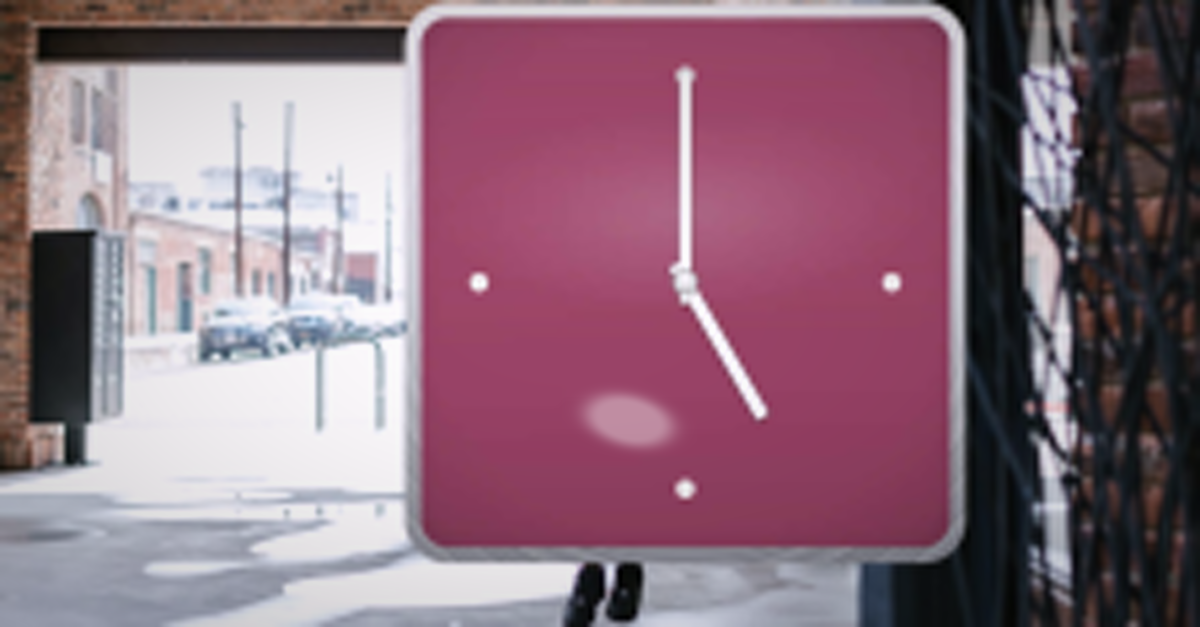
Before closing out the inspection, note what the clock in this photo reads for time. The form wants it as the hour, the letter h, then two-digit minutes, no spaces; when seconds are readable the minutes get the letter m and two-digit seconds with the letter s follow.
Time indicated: 5h00
